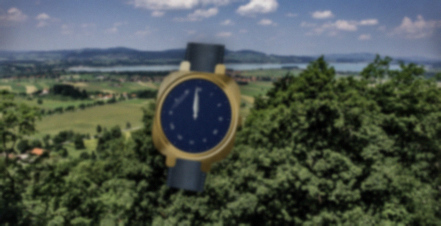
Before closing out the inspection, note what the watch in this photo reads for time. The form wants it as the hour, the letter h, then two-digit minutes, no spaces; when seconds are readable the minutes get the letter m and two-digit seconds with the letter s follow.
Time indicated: 11h59
